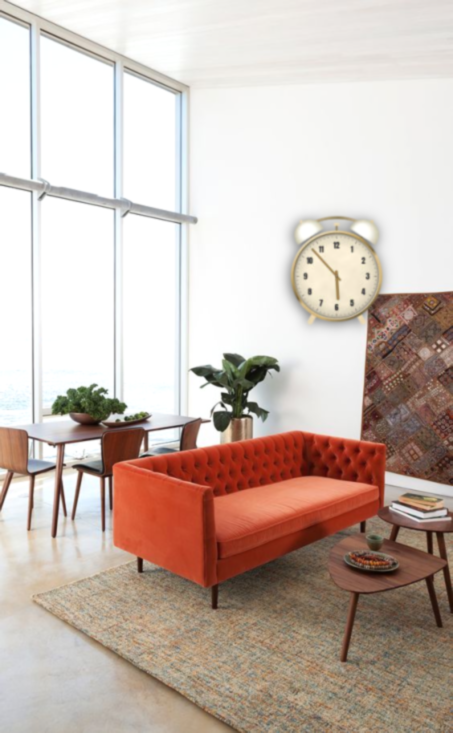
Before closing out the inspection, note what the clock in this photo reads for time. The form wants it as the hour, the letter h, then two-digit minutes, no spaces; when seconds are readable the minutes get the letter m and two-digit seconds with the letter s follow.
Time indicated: 5h53
